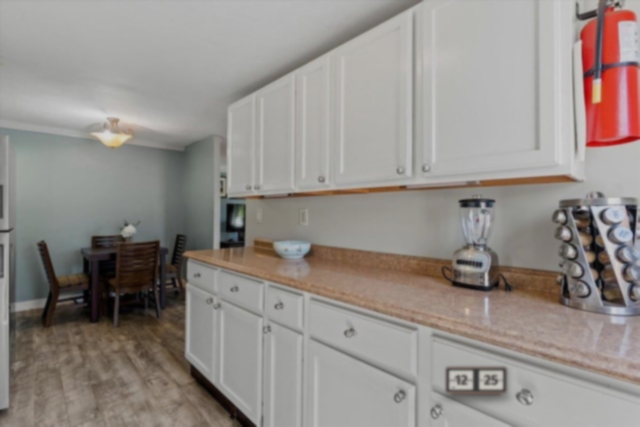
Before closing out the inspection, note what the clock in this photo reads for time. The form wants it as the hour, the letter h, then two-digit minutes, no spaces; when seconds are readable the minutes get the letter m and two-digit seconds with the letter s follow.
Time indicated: 12h25
